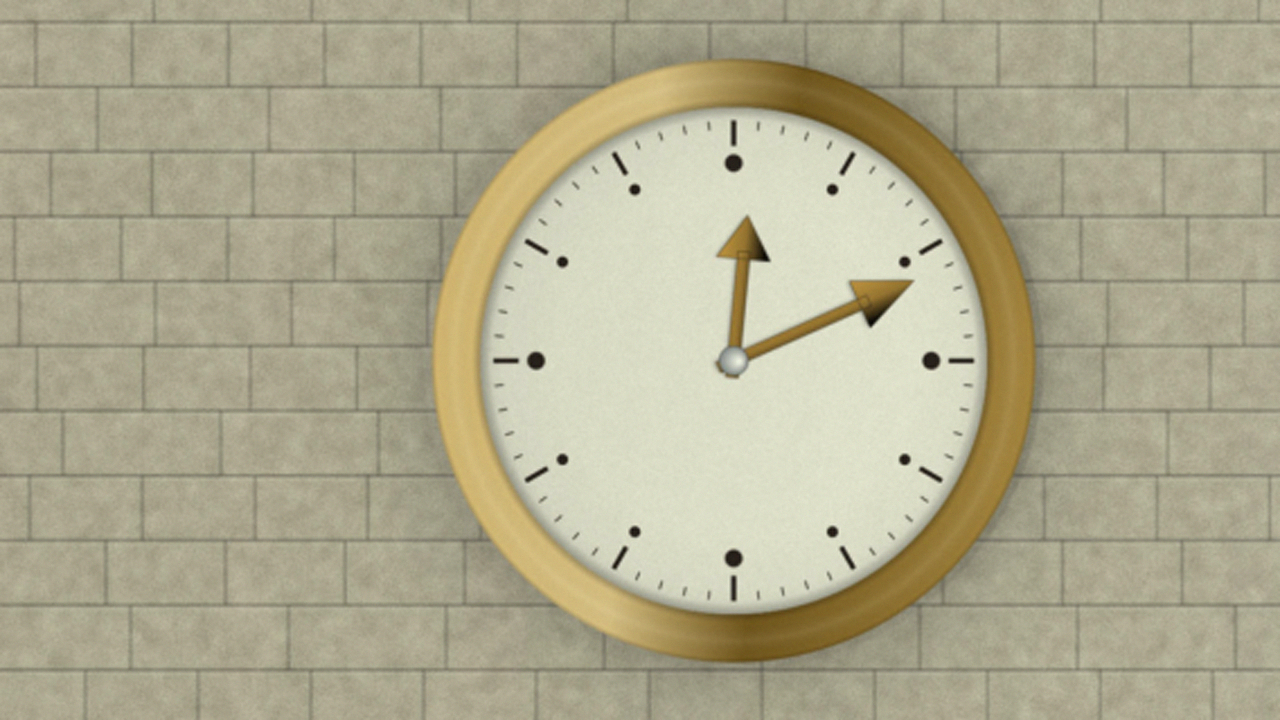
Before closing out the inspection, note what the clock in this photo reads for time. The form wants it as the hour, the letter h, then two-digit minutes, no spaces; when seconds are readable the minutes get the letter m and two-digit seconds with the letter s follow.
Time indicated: 12h11
